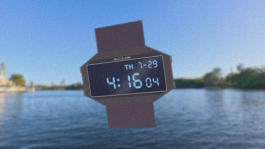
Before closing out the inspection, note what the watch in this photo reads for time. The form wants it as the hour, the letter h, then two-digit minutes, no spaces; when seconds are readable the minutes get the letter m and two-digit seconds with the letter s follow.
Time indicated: 4h16m04s
